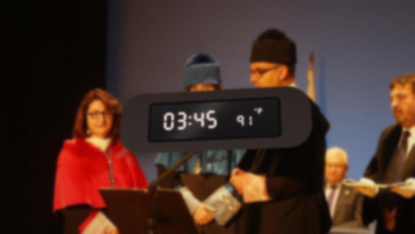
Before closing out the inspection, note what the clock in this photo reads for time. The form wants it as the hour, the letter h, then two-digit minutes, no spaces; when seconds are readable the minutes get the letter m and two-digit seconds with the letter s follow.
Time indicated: 3h45
